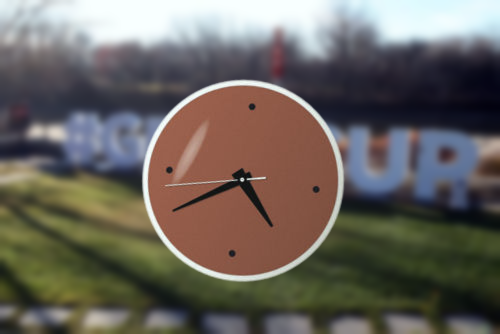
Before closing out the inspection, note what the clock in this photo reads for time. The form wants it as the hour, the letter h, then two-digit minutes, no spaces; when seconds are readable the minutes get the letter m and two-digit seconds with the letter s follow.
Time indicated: 4h39m43s
